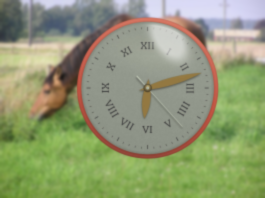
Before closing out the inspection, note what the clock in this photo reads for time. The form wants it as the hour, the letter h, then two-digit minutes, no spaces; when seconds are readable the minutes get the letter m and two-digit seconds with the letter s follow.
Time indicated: 6h12m23s
